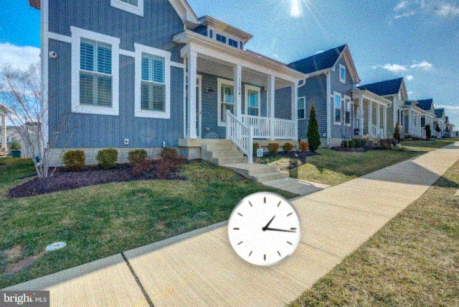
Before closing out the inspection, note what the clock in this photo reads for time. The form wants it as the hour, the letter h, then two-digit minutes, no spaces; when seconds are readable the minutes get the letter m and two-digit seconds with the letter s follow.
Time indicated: 1h16
